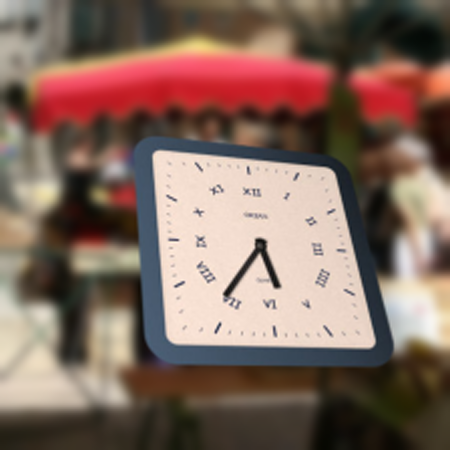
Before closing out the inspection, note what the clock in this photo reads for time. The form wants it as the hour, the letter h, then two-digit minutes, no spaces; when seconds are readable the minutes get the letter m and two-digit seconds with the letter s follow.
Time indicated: 5h36
